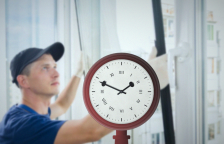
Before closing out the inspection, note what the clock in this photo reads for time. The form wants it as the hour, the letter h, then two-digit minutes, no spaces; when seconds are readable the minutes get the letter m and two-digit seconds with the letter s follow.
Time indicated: 1h49
